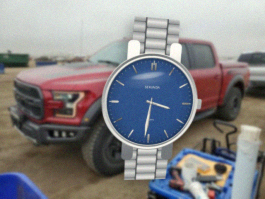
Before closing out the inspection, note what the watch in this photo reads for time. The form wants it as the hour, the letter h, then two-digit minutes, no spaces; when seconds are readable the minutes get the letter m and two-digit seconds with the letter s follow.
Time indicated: 3h31
